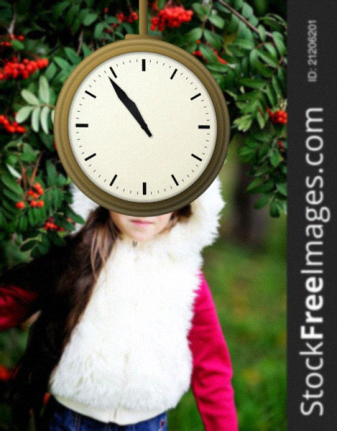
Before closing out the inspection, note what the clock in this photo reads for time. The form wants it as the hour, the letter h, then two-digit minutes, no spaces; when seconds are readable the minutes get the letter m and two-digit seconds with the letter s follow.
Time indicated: 10h54
